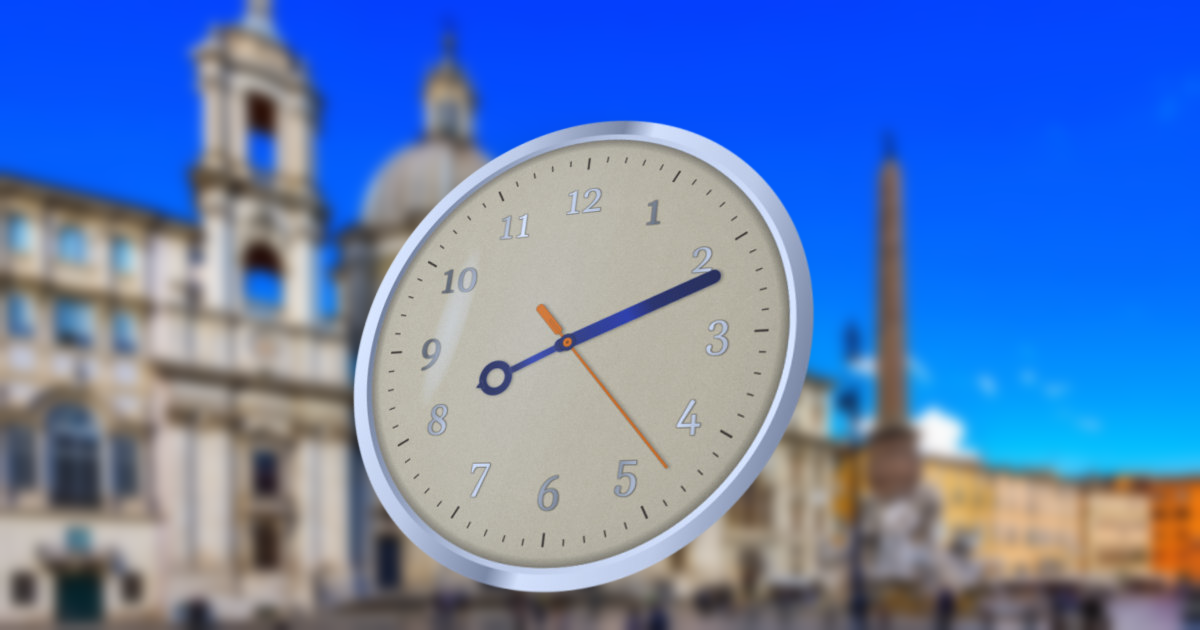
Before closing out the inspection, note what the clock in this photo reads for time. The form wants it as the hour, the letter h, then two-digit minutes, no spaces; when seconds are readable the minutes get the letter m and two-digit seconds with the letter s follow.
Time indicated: 8h11m23s
